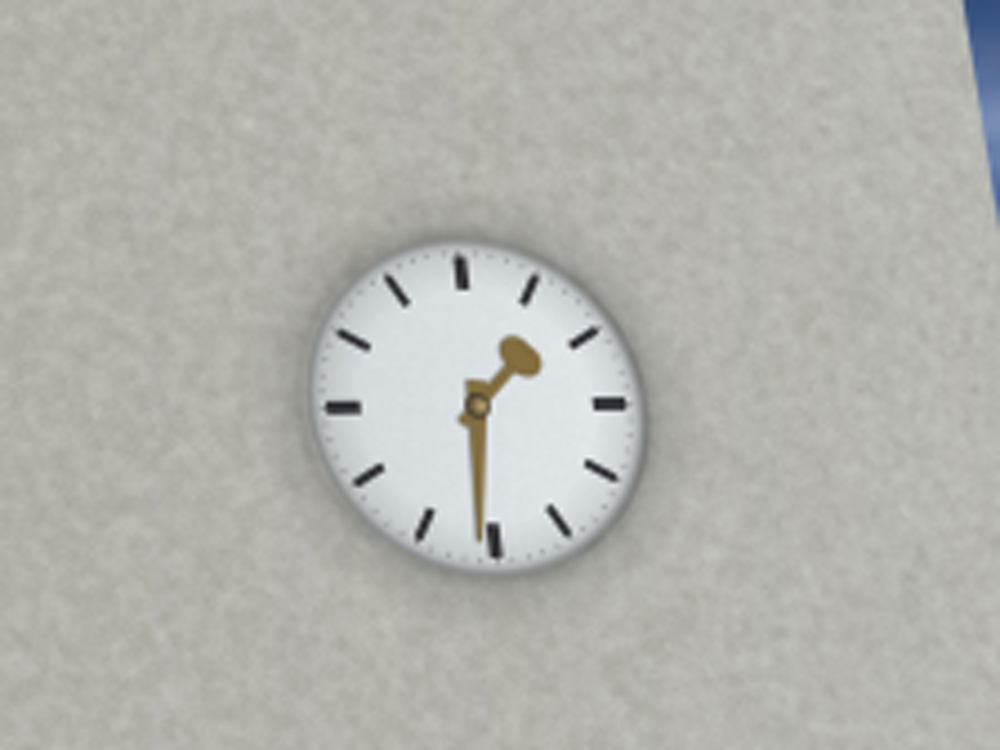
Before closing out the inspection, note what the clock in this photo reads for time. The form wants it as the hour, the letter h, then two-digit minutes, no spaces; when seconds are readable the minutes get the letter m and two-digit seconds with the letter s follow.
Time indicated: 1h31
